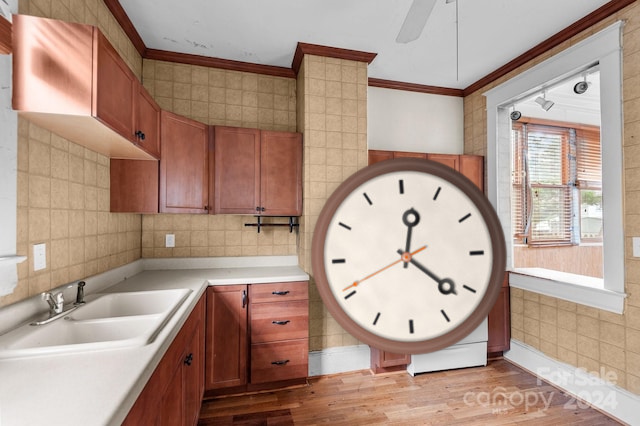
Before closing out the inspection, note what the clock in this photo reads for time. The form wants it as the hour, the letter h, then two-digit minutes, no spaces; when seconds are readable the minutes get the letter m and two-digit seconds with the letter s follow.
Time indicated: 12h21m41s
